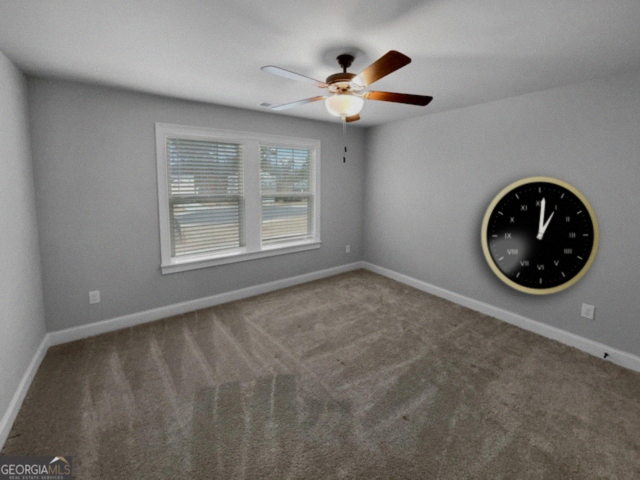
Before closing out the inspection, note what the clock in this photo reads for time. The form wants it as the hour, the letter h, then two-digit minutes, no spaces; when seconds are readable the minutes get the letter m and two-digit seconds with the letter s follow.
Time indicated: 1h01
